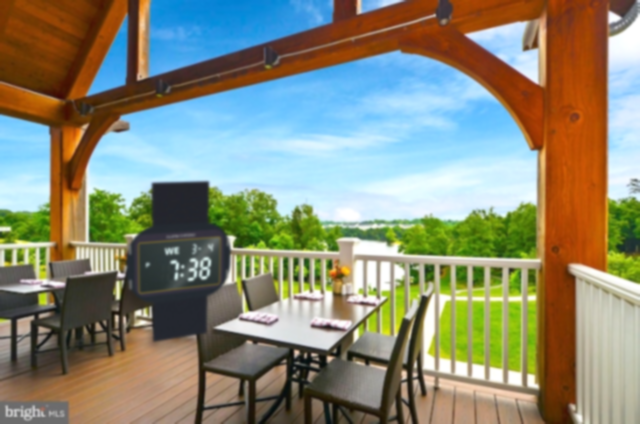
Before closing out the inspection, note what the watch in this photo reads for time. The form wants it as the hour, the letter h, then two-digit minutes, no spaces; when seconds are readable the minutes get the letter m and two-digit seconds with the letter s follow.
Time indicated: 7h38
